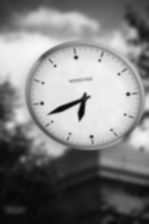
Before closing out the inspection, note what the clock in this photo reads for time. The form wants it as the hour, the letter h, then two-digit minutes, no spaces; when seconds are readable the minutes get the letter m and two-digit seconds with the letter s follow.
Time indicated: 6h42
